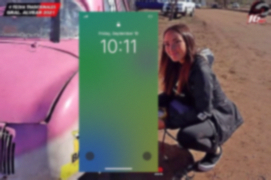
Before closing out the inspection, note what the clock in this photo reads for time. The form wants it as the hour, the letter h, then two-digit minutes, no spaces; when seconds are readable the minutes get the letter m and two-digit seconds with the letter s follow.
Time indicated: 10h11
